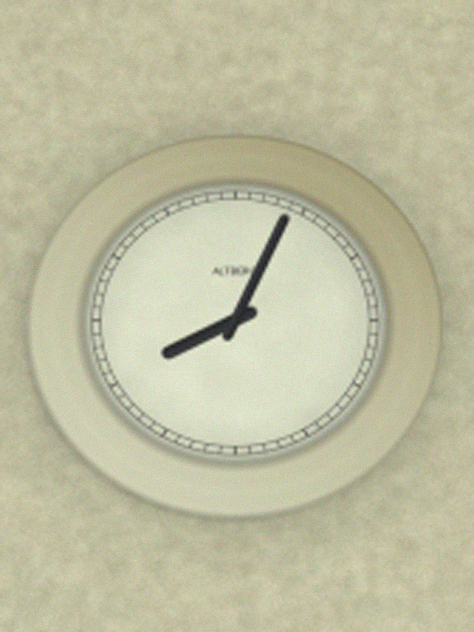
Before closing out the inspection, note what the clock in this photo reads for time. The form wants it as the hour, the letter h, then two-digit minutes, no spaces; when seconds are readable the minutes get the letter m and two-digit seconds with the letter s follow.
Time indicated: 8h04
